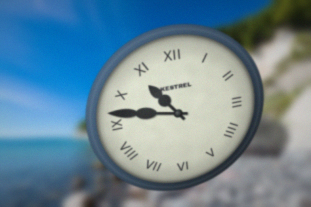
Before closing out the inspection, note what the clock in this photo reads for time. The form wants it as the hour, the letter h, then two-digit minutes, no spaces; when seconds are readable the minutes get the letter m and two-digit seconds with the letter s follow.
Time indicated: 10h47
